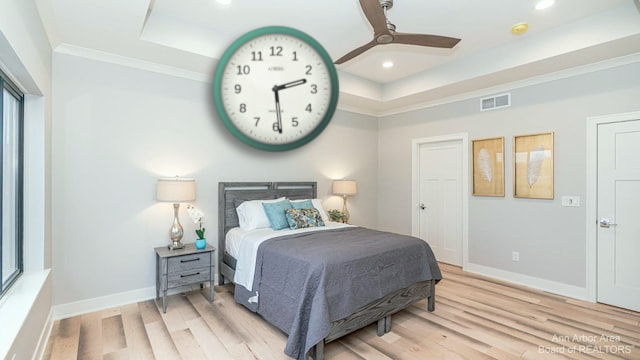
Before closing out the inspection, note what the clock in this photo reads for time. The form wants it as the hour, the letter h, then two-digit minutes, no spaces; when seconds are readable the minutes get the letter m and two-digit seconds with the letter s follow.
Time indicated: 2h29
